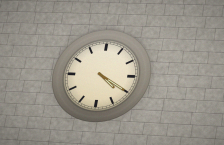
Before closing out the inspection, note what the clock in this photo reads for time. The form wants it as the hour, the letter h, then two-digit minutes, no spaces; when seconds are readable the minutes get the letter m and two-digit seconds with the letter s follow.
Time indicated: 4h20
